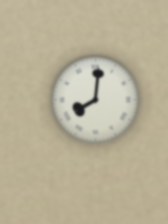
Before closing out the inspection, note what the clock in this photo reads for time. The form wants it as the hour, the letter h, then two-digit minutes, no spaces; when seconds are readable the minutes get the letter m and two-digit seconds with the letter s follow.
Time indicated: 8h01
